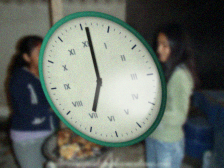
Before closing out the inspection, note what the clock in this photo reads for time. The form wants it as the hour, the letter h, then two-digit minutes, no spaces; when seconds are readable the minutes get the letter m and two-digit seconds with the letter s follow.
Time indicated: 7h01
